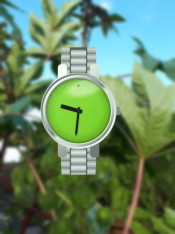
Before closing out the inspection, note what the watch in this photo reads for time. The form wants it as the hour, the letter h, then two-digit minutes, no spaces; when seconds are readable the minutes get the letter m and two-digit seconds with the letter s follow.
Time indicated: 9h31
